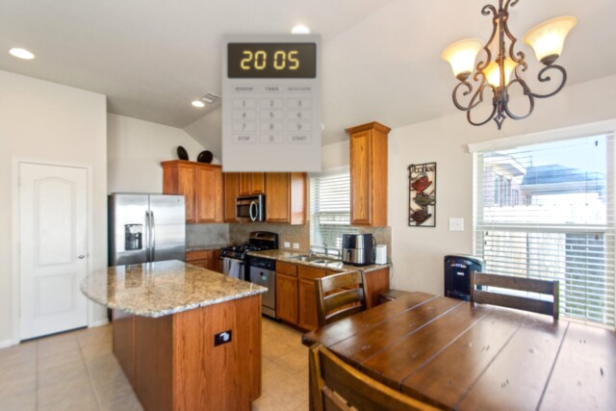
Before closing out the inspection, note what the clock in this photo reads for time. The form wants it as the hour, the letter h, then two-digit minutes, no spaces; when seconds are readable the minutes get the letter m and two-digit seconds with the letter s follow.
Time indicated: 20h05
